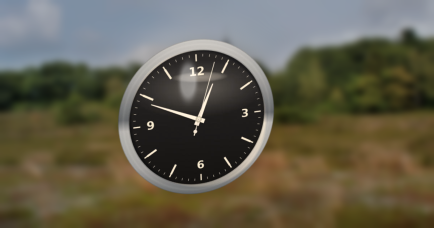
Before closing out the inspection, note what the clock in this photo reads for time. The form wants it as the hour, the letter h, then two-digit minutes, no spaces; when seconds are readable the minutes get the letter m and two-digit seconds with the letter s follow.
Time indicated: 12h49m03s
